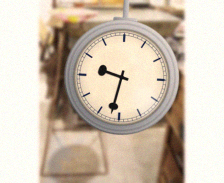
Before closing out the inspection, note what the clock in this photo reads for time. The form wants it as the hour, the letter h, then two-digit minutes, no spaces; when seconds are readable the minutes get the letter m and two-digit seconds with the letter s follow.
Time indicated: 9h32
